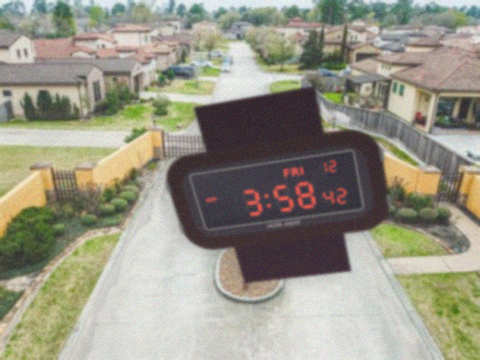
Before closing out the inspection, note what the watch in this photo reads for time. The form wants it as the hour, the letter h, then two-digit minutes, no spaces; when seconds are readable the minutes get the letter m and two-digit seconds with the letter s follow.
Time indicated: 3h58m42s
